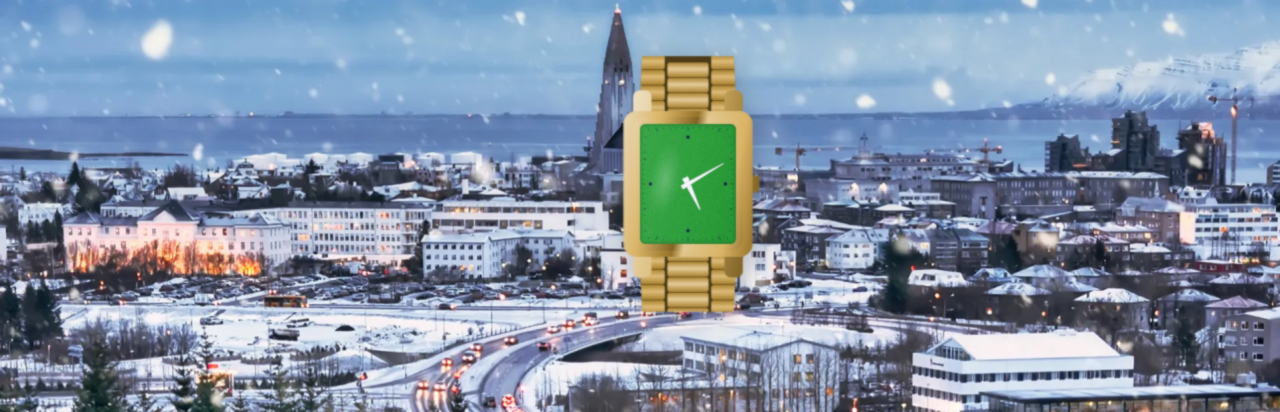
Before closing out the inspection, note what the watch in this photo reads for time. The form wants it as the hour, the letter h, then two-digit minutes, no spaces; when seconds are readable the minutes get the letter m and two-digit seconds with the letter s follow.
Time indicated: 5h10
